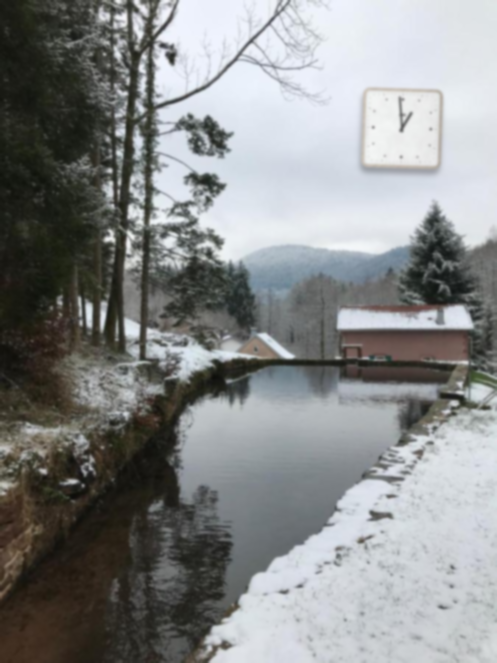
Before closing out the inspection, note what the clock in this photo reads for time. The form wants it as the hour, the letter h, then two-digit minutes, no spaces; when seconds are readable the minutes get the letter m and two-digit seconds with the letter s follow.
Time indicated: 12h59
